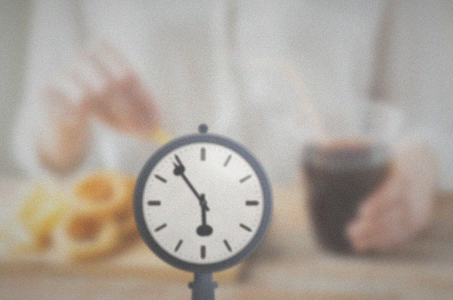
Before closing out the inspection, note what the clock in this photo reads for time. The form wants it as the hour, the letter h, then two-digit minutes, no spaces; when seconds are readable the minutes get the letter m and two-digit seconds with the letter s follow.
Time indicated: 5h54
